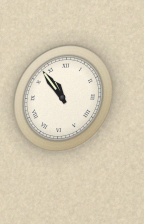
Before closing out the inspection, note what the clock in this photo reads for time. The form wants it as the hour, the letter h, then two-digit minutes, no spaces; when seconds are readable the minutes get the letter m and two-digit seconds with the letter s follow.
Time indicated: 10h53
